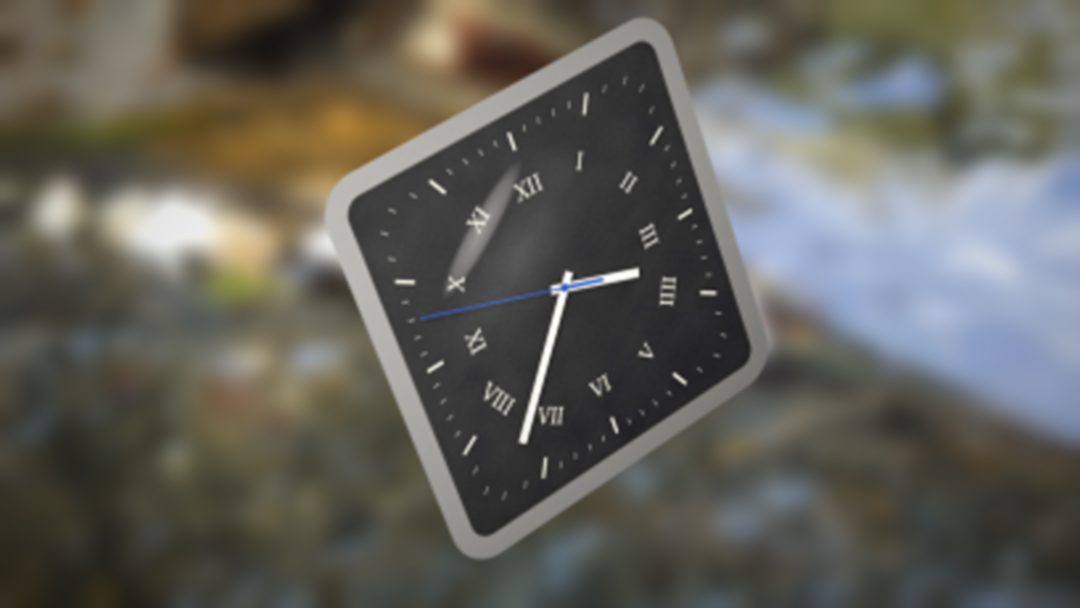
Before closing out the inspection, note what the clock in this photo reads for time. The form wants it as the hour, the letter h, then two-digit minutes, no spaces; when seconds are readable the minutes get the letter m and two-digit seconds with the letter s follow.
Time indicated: 3h36m48s
